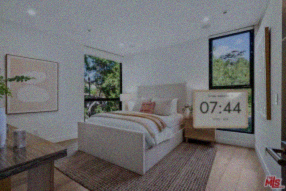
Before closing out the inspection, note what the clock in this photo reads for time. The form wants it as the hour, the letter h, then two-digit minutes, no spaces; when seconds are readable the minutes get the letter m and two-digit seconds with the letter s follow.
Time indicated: 7h44
